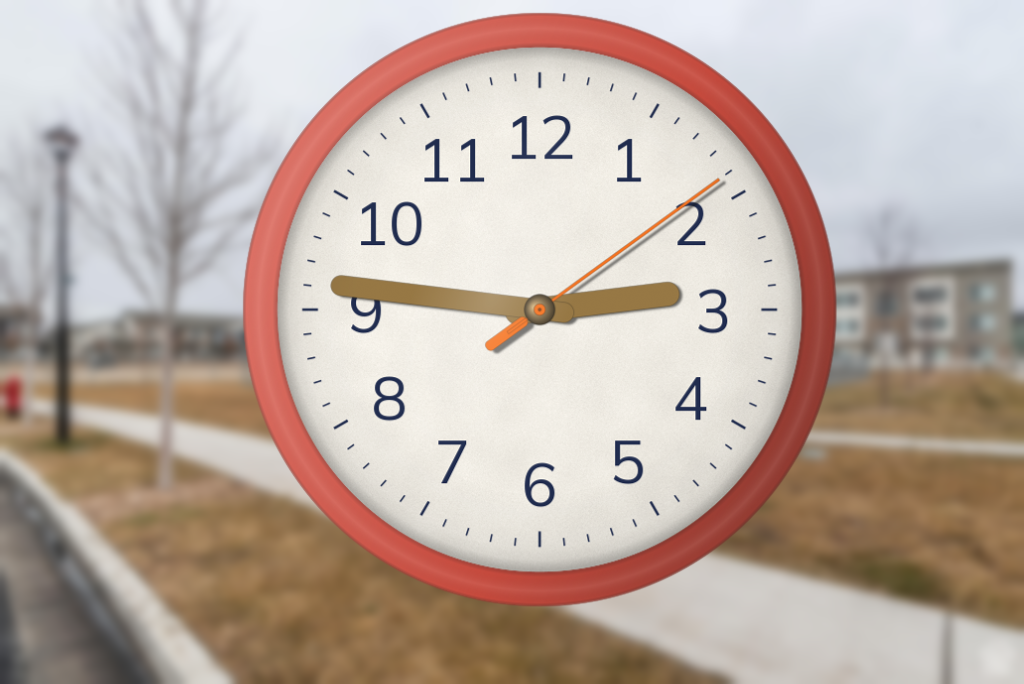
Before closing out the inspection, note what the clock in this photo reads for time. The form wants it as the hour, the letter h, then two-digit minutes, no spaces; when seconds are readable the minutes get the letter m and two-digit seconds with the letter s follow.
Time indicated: 2h46m09s
